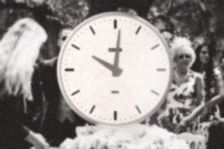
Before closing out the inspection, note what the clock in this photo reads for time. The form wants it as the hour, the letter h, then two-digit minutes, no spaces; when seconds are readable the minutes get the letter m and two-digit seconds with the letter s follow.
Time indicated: 10h01
